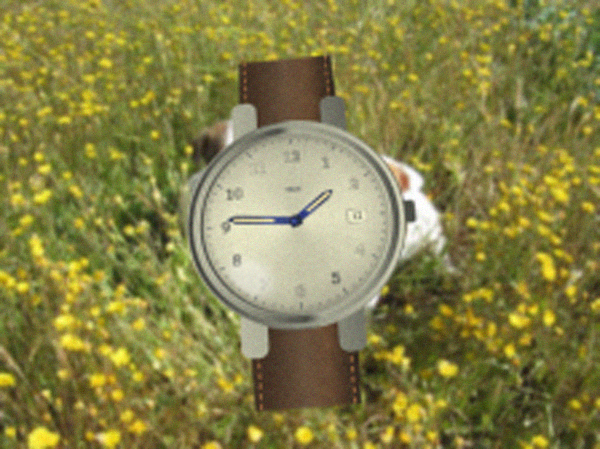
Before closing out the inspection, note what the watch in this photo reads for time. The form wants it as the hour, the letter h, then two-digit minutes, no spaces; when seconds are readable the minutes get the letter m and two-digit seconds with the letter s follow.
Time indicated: 1h46
